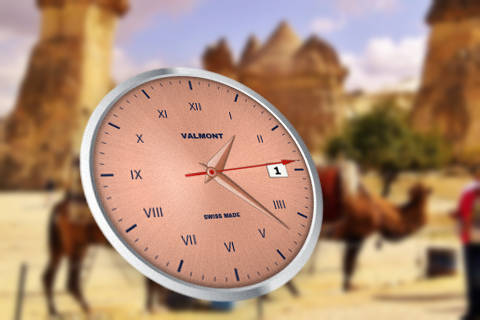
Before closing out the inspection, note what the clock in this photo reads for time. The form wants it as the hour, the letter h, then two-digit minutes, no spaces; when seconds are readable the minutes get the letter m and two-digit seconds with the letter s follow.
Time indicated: 1h22m14s
